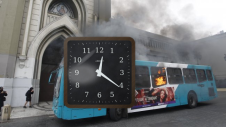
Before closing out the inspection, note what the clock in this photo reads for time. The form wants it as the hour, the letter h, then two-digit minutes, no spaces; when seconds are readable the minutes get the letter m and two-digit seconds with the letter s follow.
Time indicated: 12h21
